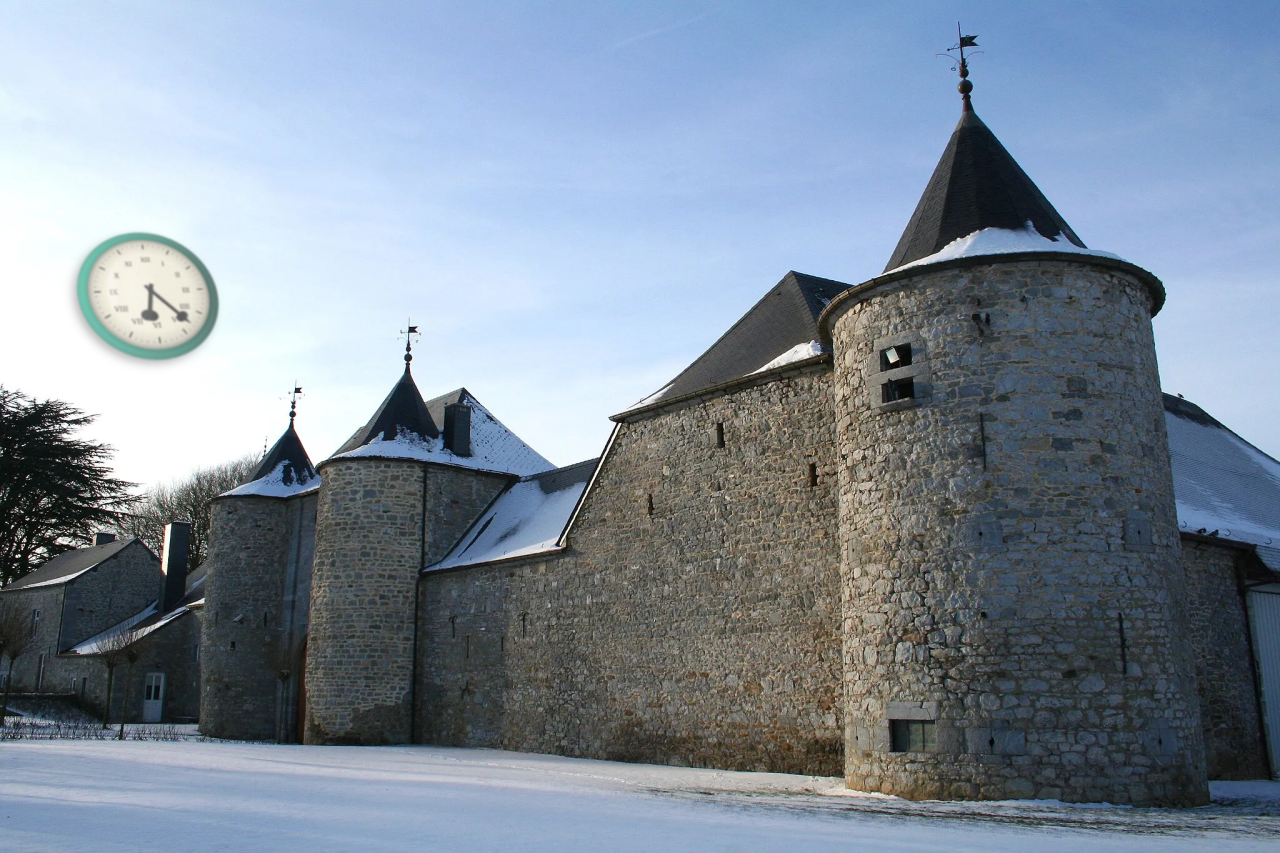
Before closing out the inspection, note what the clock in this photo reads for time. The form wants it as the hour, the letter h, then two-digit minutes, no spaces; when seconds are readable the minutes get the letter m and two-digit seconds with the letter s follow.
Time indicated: 6h23
